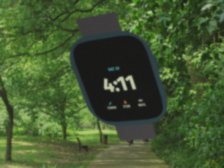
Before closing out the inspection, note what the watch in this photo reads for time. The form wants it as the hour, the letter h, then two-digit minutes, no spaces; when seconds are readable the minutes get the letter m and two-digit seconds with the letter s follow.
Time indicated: 4h11
